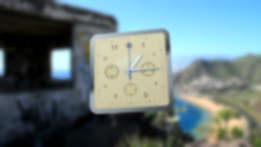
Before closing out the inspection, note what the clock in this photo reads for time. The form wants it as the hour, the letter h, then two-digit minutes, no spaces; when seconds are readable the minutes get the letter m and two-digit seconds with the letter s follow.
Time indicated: 1h15
